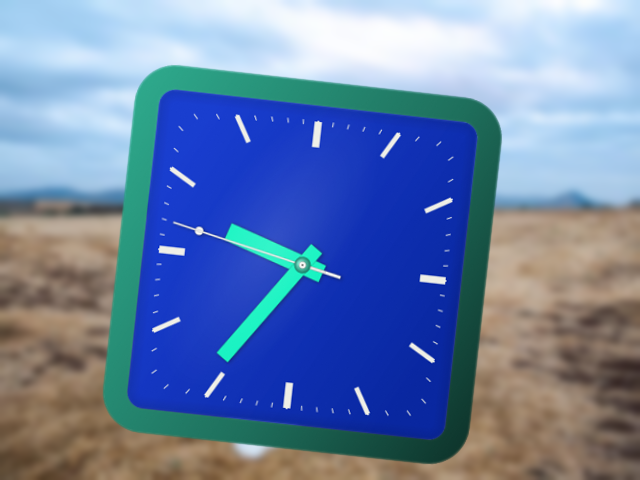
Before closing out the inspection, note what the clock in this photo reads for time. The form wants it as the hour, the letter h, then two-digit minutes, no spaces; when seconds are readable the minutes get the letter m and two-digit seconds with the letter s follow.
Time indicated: 9h35m47s
